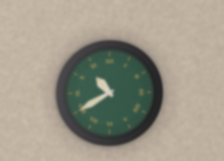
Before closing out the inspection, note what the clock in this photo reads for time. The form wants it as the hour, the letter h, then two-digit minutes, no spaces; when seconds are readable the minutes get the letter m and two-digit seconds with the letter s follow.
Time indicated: 10h40
